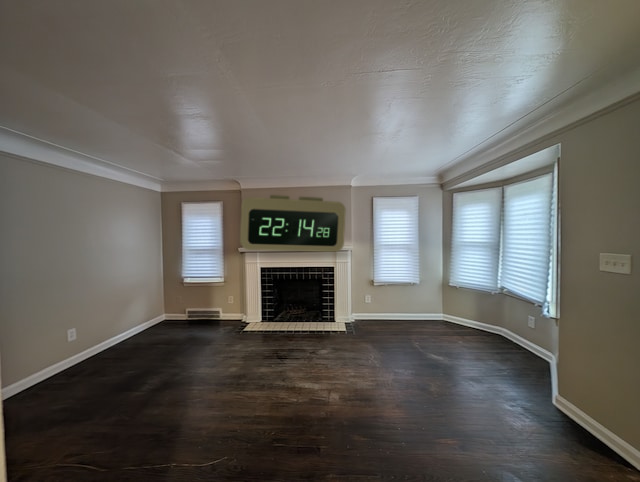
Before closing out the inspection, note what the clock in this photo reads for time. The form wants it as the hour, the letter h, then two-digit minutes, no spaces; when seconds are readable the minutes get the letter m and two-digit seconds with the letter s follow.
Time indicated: 22h14m28s
